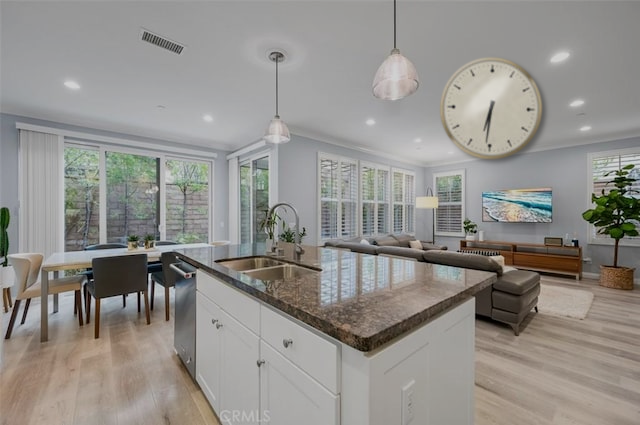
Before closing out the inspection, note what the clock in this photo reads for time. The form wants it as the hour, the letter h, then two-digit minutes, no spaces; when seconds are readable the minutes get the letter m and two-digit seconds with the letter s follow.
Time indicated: 6h31
